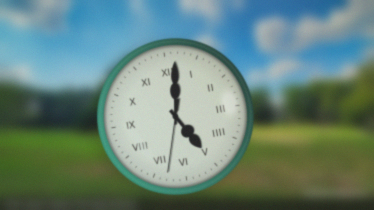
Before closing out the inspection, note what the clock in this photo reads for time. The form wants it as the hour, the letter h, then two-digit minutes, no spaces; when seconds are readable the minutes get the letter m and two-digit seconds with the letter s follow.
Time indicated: 5h01m33s
